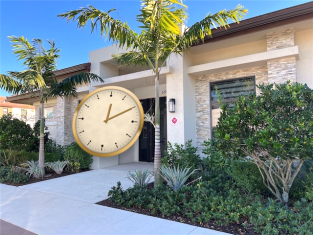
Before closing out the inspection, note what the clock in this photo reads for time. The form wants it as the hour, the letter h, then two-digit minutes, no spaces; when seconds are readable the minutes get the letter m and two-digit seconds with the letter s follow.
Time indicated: 12h10
